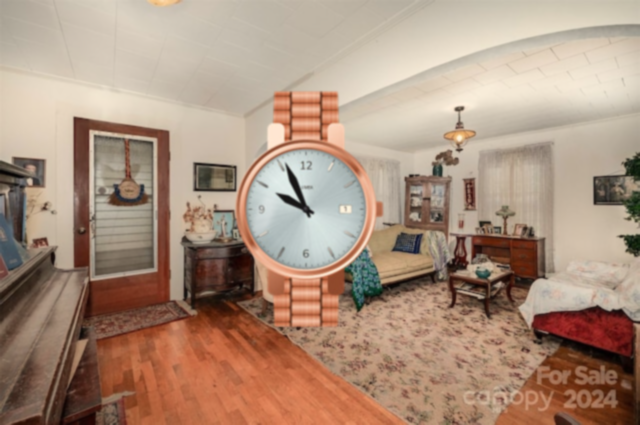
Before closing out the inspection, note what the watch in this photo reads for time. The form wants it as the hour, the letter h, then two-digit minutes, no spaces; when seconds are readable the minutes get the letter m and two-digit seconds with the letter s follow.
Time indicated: 9h56
